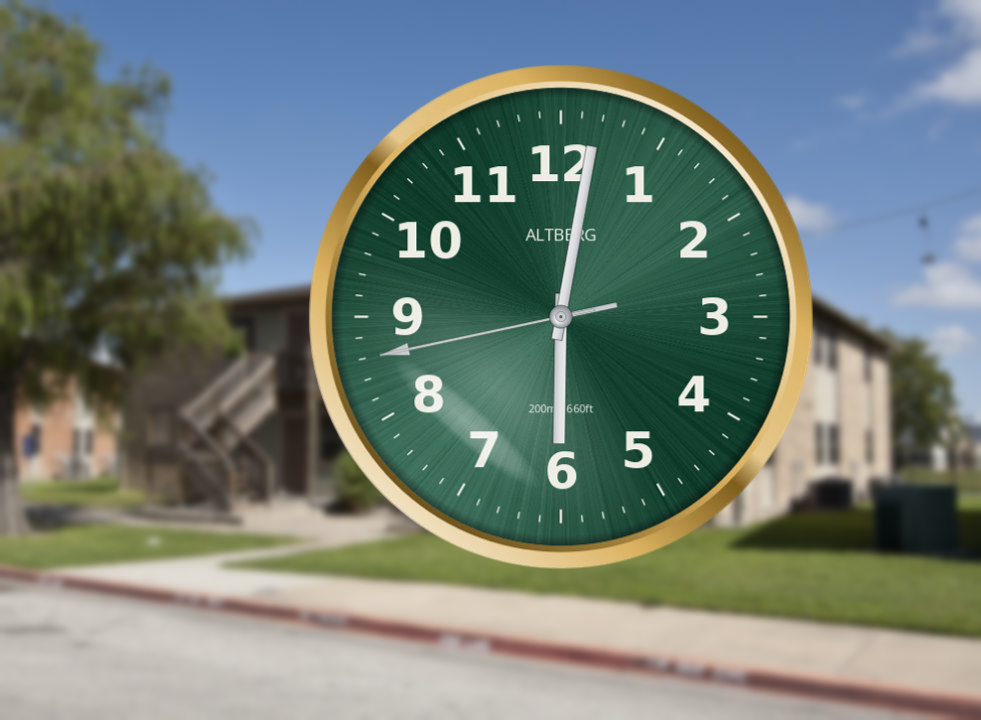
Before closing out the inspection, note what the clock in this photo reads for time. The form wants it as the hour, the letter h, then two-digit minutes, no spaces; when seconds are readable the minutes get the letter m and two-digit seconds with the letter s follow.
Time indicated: 6h01m43s
